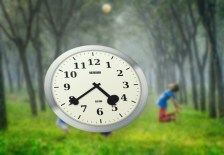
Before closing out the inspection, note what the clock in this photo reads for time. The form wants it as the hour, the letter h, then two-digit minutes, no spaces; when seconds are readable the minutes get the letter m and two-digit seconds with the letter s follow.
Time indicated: 4h39
